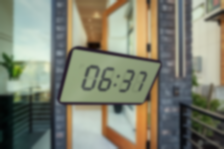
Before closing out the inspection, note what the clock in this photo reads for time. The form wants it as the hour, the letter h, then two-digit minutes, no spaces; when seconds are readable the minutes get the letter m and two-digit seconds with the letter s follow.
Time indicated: 6h37
